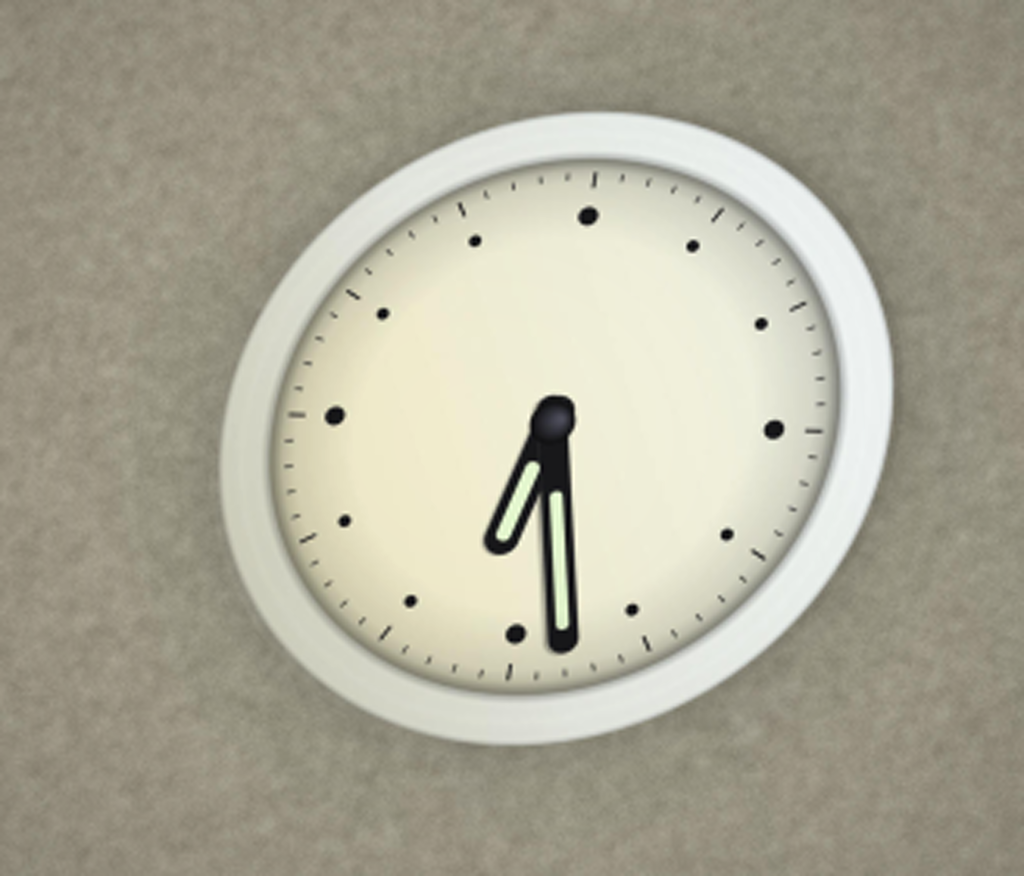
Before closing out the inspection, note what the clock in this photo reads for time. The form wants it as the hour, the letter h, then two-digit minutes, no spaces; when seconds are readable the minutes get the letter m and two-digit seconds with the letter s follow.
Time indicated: 6h28
